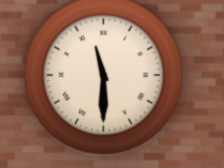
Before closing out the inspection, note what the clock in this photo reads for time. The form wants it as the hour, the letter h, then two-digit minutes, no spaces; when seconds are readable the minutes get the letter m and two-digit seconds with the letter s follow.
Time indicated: 11h30
